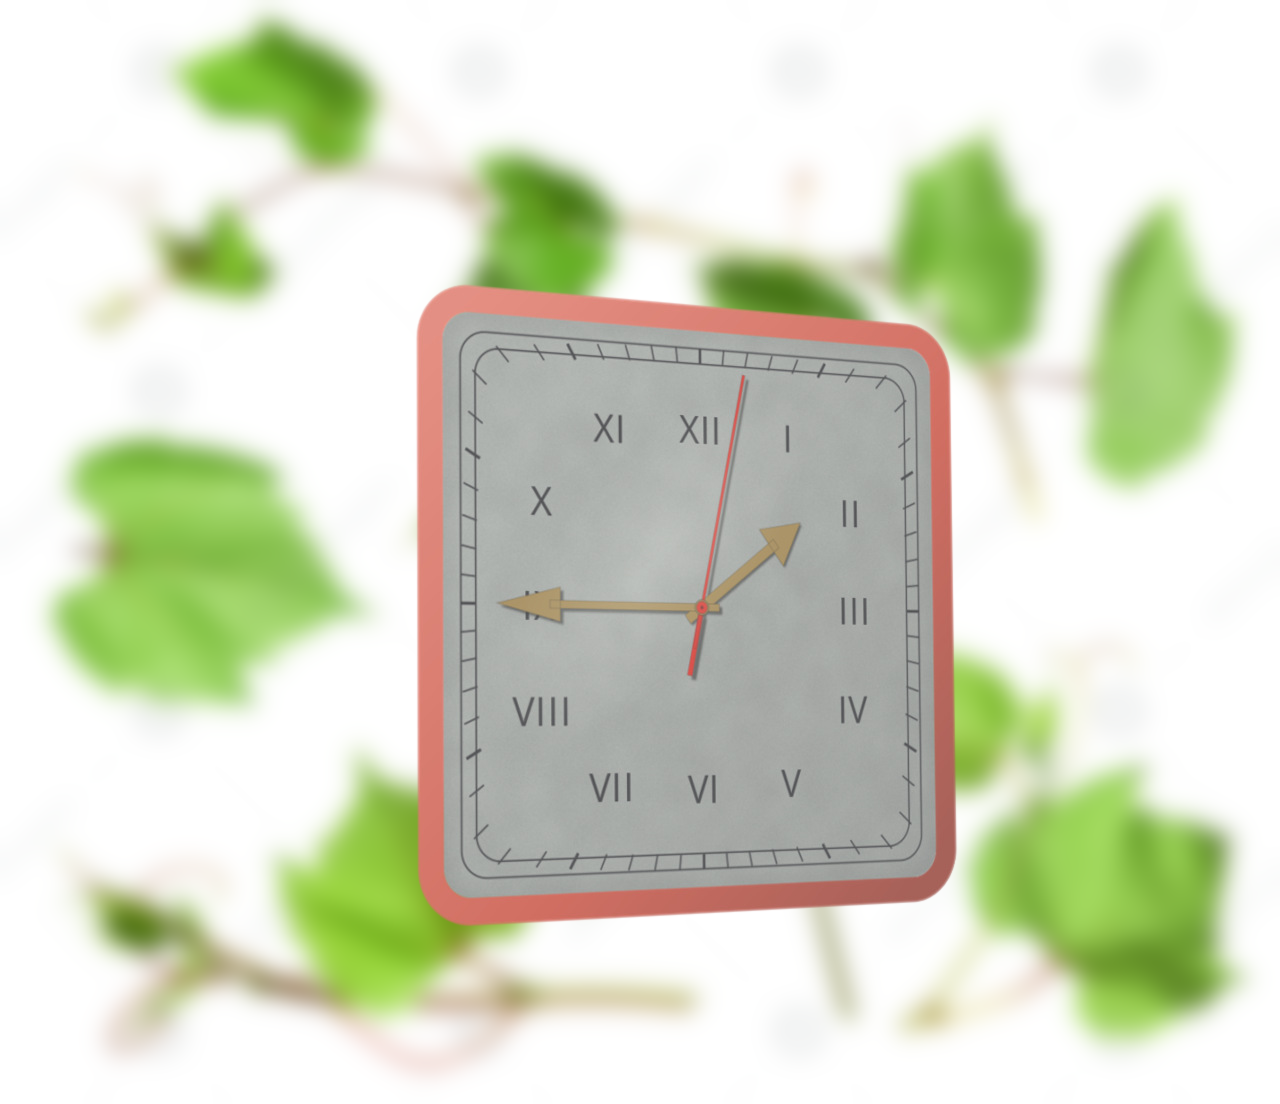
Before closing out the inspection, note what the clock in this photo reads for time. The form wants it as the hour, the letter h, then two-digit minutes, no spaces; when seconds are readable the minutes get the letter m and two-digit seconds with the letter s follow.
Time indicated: 1h45m02s
